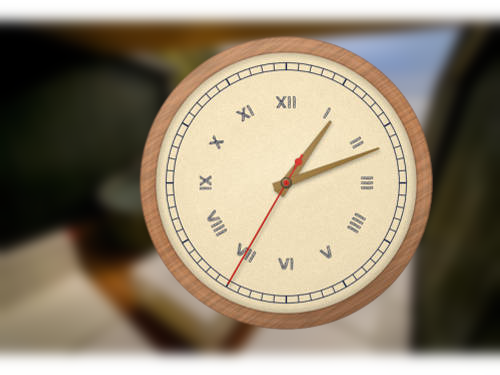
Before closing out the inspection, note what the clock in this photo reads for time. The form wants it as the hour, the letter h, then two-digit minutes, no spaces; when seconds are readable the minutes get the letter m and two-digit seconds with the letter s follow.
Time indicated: 1h11m35s
